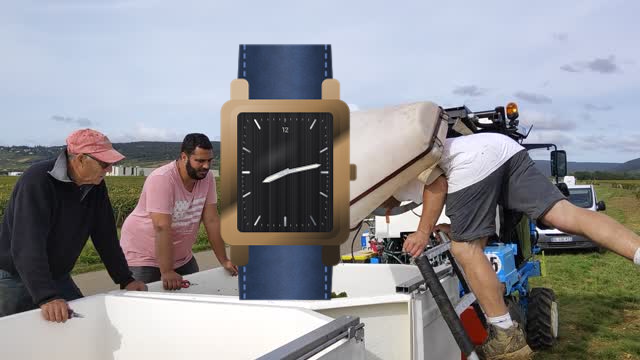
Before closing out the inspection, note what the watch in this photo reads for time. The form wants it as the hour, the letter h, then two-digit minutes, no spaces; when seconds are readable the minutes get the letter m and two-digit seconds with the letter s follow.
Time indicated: 8h13
